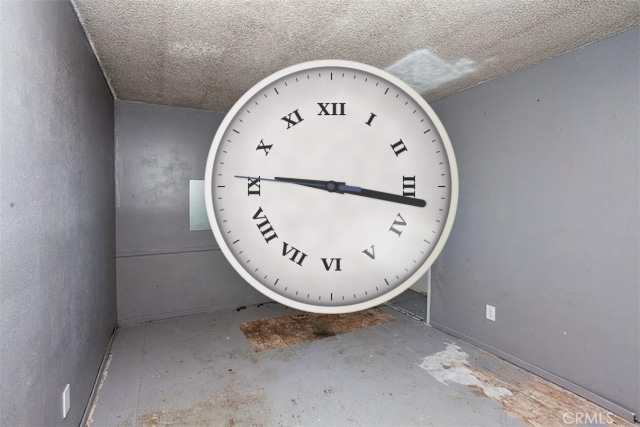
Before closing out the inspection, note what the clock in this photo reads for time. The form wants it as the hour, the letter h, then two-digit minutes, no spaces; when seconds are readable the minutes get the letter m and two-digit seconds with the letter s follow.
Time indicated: 9h16m46s
